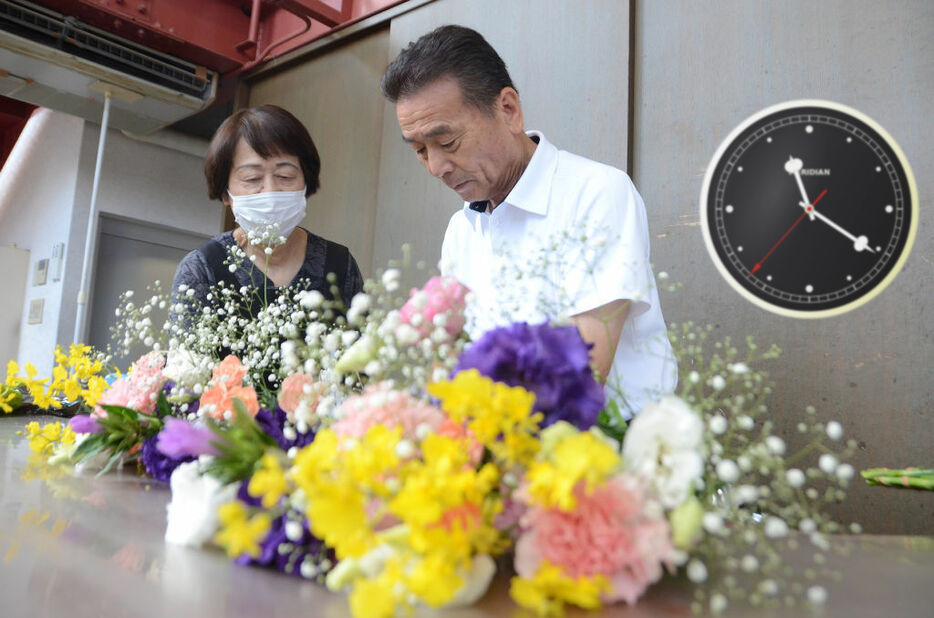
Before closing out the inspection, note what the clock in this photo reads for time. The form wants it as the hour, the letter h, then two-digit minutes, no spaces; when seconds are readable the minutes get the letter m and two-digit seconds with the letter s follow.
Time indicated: 11h20m37s
